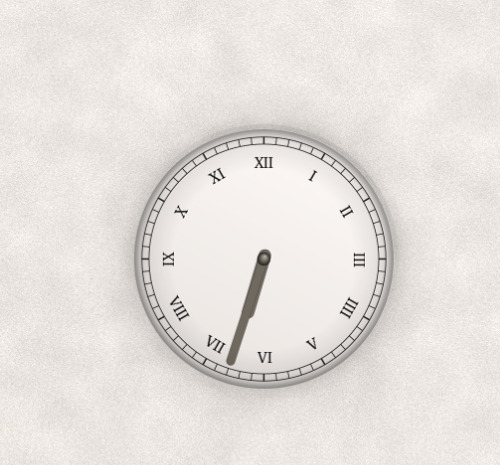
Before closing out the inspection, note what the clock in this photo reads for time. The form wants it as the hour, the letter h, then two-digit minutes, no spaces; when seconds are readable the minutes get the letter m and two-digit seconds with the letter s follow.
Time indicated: 6h33
